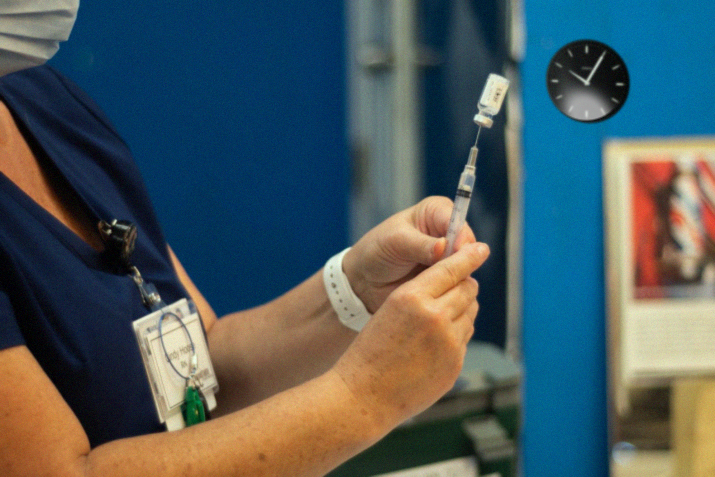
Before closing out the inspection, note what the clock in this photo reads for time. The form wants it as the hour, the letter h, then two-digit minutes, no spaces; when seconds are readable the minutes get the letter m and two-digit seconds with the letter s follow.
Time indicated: 10h05
